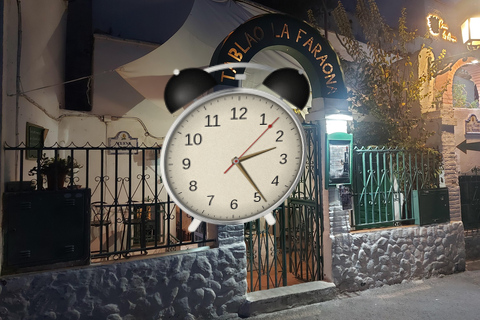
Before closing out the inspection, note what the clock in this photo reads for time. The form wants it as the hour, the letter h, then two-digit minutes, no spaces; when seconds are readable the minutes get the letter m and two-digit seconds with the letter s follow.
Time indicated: 2h24m07s
